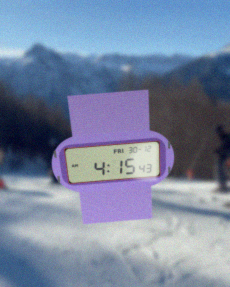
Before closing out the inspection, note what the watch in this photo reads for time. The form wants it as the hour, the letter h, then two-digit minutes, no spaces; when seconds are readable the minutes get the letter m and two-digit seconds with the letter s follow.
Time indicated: 4h15m43s
